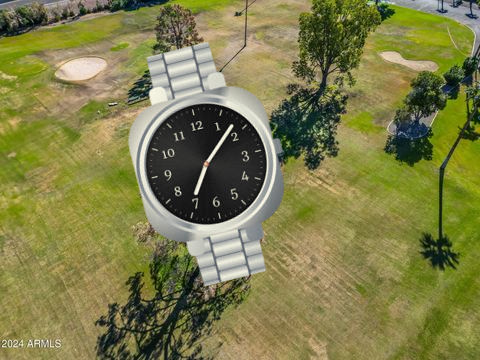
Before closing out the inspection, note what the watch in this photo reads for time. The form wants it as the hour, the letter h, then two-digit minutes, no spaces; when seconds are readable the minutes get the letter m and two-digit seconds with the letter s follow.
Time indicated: 7h08
